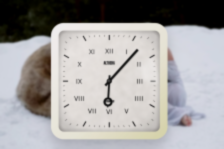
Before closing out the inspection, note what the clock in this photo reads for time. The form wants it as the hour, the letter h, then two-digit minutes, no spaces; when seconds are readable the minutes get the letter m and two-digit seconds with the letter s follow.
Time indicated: 6h07
